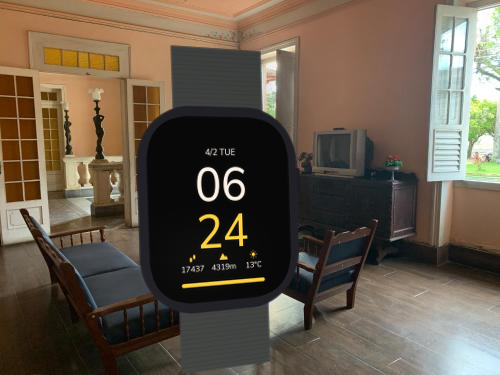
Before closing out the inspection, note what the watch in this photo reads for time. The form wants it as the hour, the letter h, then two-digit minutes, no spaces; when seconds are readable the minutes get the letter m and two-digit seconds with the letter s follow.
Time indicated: 6h24
